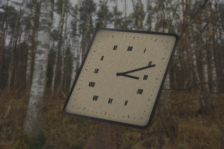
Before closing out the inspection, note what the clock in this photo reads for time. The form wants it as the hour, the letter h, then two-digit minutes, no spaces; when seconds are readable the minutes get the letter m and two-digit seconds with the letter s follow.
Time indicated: 3h11
